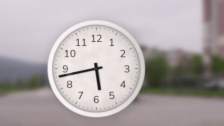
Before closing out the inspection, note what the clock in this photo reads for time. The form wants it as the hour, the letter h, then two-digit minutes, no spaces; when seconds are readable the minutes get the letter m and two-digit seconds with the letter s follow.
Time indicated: 5h43
